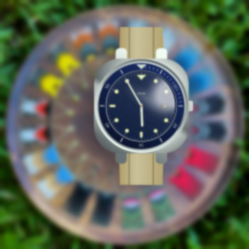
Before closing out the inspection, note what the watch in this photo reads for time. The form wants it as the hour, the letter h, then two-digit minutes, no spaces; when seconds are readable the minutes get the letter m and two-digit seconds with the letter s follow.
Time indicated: 5h55
